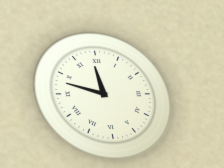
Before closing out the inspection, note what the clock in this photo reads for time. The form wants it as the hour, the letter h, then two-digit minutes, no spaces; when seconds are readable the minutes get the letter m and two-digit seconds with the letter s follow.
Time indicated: 11h48
